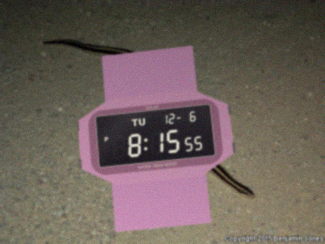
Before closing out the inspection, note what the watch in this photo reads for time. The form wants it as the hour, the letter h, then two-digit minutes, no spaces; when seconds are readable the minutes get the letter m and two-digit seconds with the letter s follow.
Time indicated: 8h15m55s
